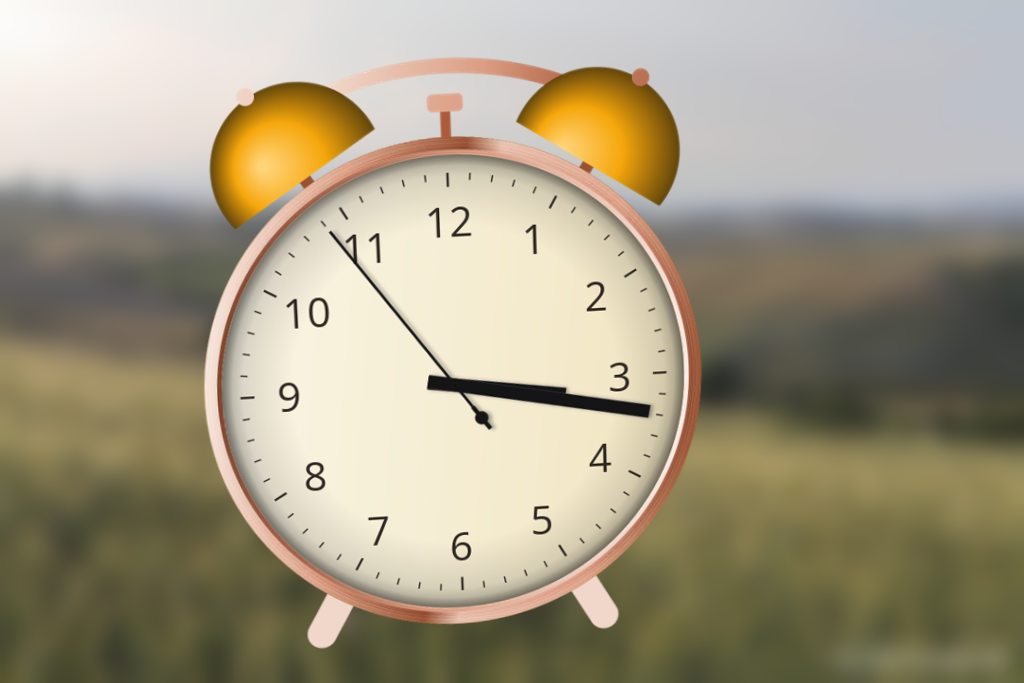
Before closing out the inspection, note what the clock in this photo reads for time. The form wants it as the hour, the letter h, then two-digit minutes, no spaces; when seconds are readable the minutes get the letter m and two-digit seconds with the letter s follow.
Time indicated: 3h16m54s
